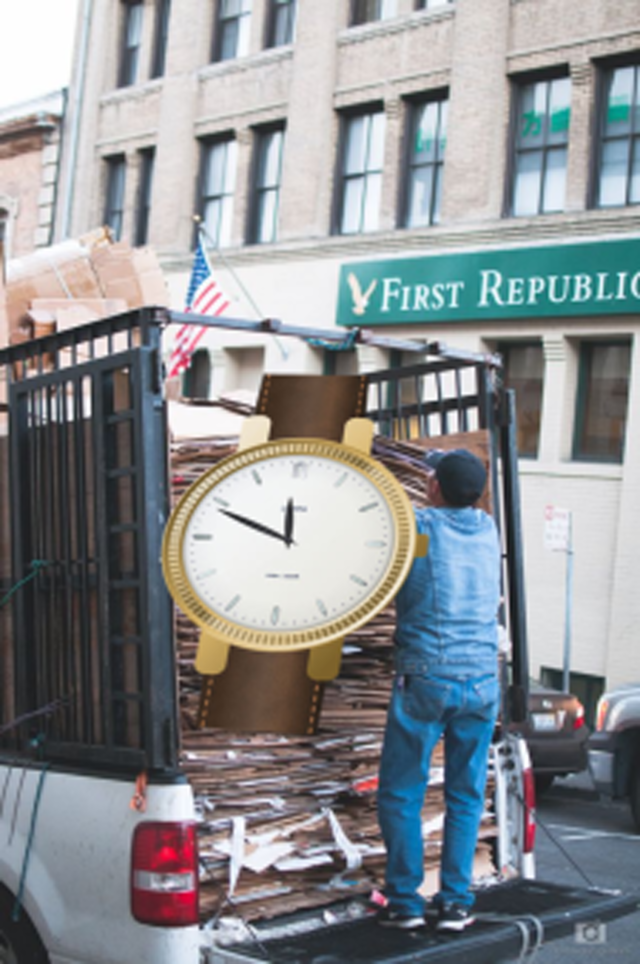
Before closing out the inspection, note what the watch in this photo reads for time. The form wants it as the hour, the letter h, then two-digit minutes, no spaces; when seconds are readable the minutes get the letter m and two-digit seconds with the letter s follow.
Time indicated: 11h49
